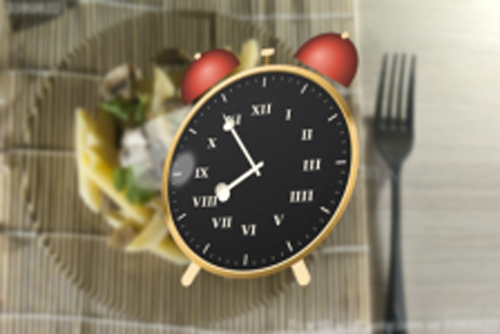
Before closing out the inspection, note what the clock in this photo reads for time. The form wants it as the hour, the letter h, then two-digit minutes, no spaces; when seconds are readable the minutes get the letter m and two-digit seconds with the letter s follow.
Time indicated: 7h54
